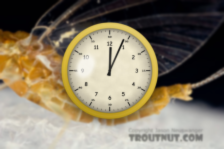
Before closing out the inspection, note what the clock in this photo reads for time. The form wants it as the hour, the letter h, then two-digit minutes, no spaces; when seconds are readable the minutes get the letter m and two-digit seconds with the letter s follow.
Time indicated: 12h04
